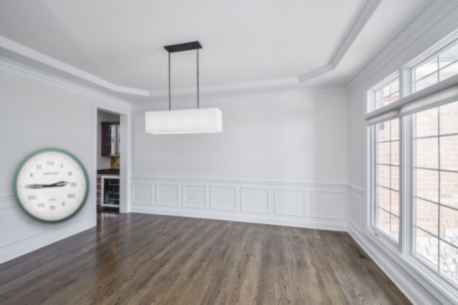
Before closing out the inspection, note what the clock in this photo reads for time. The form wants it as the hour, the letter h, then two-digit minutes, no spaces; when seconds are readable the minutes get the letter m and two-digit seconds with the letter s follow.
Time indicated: 2h45
